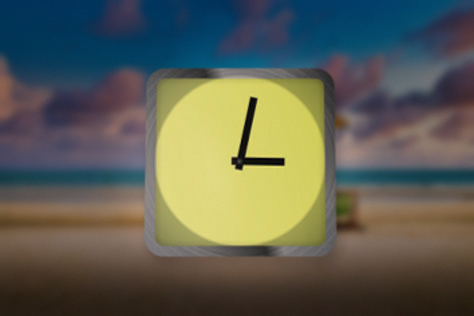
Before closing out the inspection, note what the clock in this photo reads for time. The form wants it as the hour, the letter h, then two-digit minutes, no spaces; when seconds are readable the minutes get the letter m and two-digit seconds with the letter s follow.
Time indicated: 3h02
